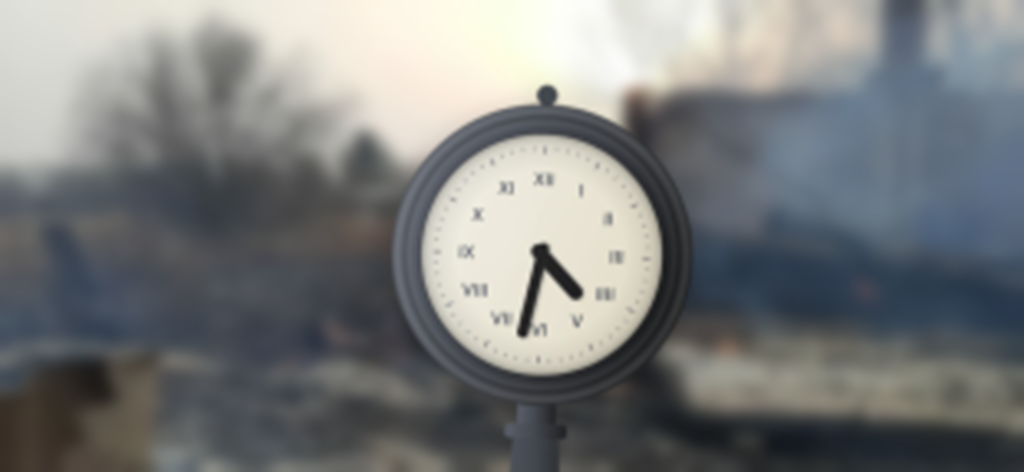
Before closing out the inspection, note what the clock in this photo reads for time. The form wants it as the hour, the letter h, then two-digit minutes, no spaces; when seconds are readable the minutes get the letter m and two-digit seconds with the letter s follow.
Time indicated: 4h32
